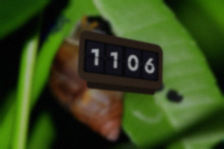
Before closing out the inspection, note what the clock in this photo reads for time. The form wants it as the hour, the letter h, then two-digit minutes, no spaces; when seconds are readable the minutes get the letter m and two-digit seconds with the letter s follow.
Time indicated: 11h06
